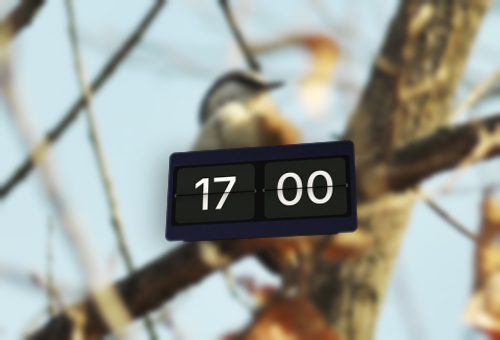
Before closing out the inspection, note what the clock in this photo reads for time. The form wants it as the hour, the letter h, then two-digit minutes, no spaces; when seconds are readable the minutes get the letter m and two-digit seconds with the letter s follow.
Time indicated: 17h00
